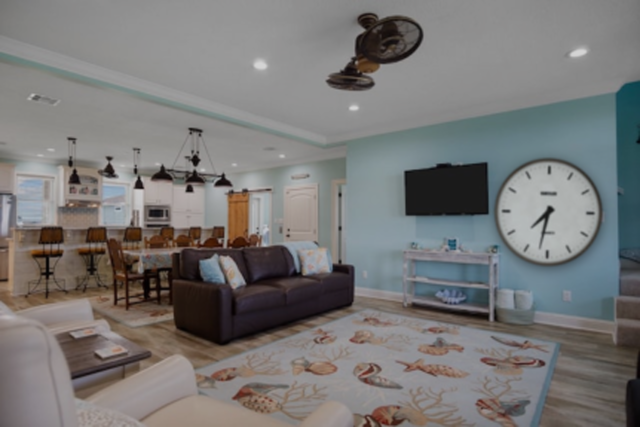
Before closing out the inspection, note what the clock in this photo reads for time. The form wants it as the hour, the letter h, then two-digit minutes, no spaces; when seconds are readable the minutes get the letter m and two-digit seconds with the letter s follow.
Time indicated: 7h32
